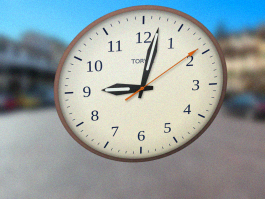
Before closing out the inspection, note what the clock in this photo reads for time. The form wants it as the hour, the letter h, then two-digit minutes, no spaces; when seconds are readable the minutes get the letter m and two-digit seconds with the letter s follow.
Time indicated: 9h02m09s
